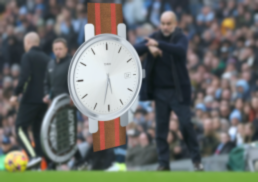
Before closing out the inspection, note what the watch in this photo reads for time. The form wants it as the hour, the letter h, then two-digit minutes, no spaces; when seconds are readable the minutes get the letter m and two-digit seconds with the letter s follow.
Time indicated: 5h32
